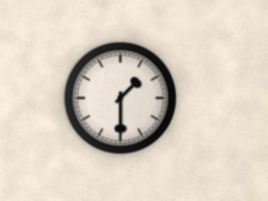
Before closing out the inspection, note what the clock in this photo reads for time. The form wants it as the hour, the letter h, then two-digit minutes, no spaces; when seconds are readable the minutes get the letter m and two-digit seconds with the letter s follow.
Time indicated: 1h30
